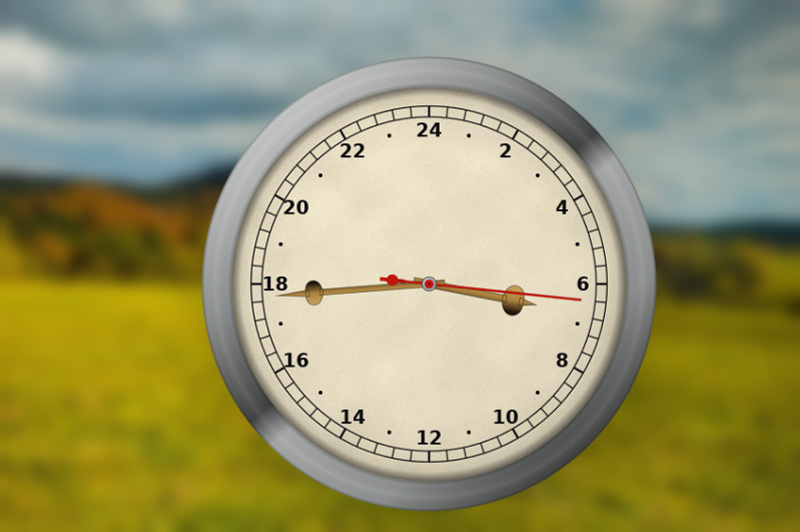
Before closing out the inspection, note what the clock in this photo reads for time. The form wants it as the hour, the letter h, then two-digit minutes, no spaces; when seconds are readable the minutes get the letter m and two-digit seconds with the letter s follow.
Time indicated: 6h44m16s
